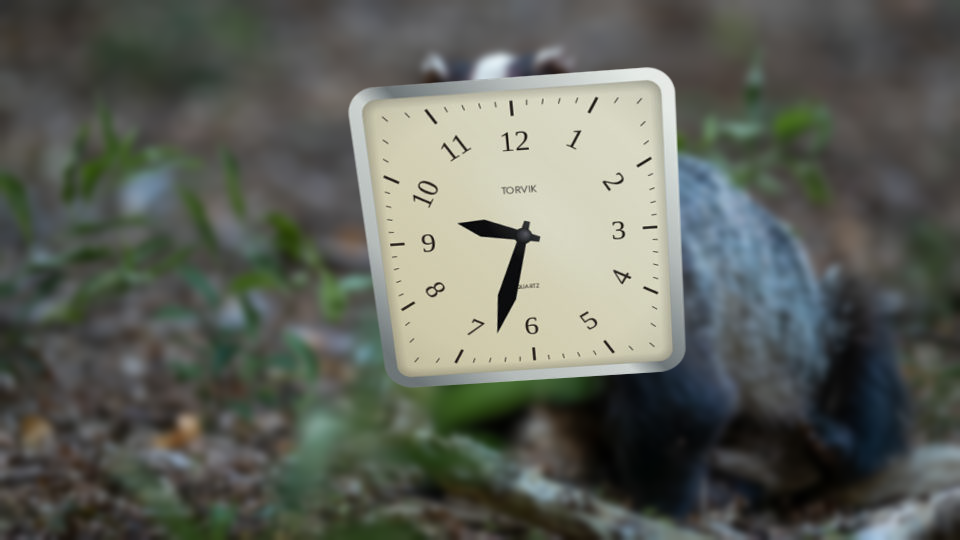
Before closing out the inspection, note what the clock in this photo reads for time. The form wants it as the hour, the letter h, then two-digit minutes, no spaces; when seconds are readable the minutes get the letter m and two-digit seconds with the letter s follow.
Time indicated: 9h33
